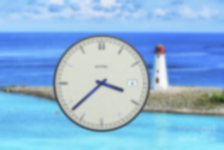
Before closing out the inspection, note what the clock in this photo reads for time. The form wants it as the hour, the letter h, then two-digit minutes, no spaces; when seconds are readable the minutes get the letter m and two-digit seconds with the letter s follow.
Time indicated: 3h38
